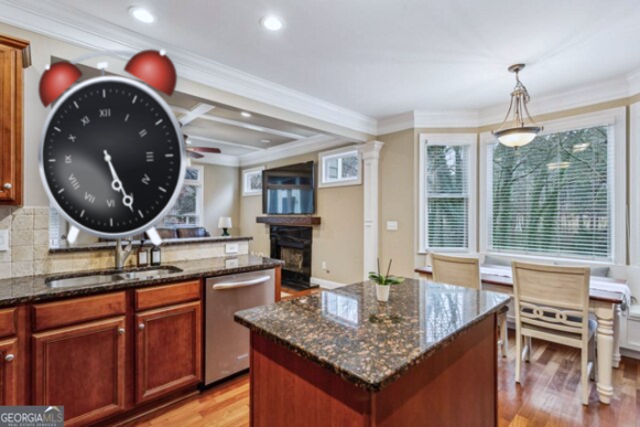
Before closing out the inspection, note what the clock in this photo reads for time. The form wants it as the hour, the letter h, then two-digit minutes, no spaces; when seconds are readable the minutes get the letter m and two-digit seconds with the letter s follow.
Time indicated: 5h26
